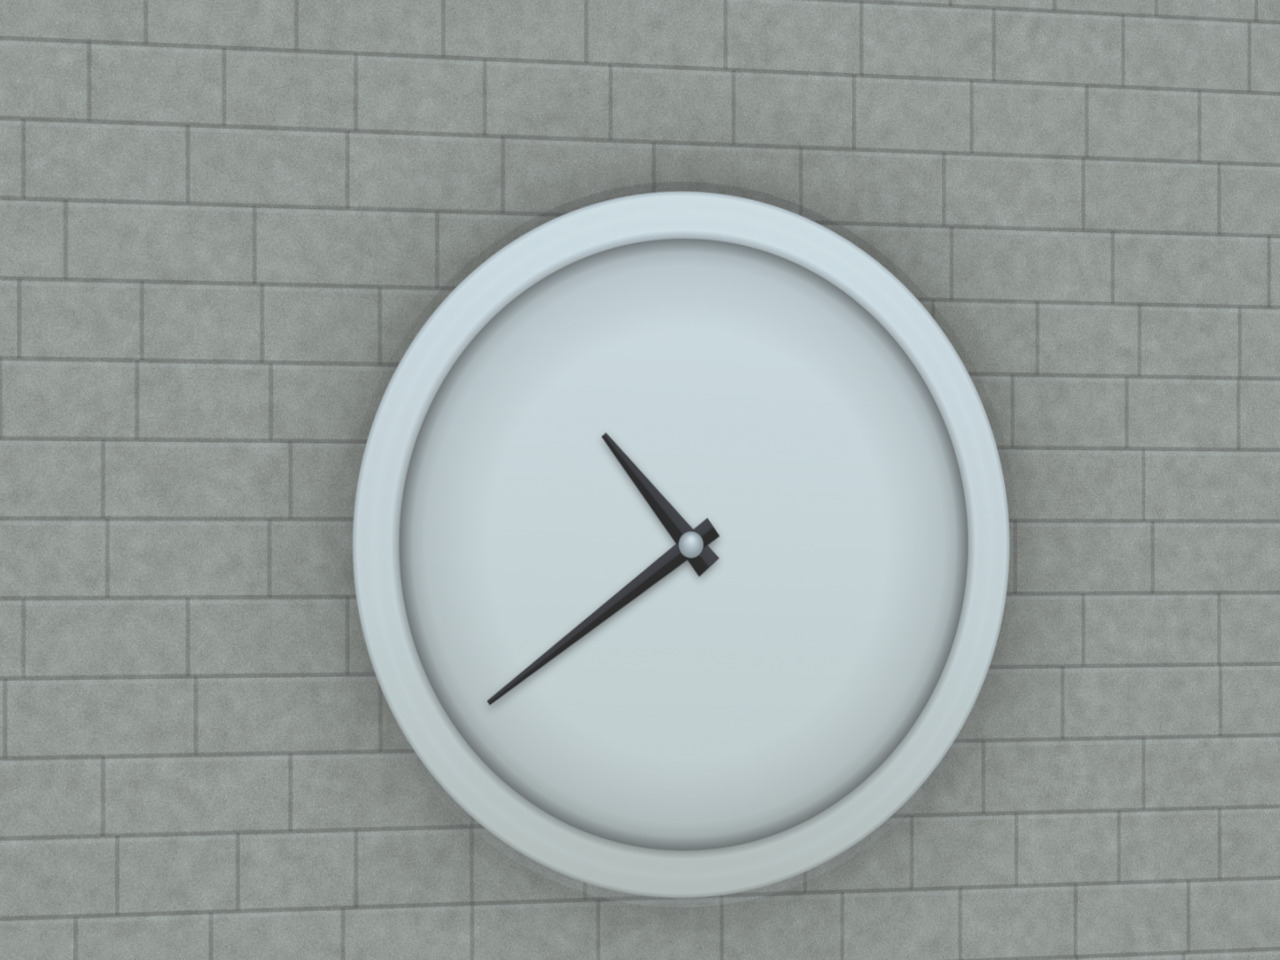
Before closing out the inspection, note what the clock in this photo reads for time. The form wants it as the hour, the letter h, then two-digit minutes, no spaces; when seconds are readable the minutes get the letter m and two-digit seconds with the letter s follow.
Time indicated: 10h39
